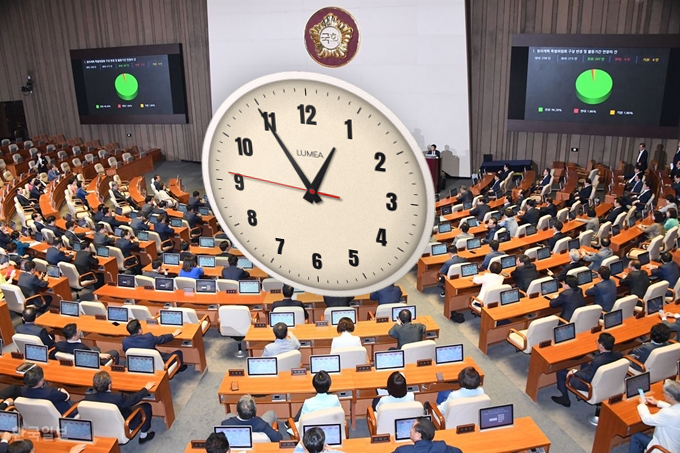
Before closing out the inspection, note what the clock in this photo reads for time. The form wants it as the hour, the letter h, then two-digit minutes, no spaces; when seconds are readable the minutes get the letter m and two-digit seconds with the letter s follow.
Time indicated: 12h54m46s
